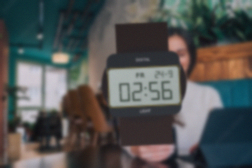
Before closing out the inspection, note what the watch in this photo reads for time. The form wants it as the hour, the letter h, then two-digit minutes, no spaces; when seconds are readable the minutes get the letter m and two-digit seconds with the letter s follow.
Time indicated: 2h56
